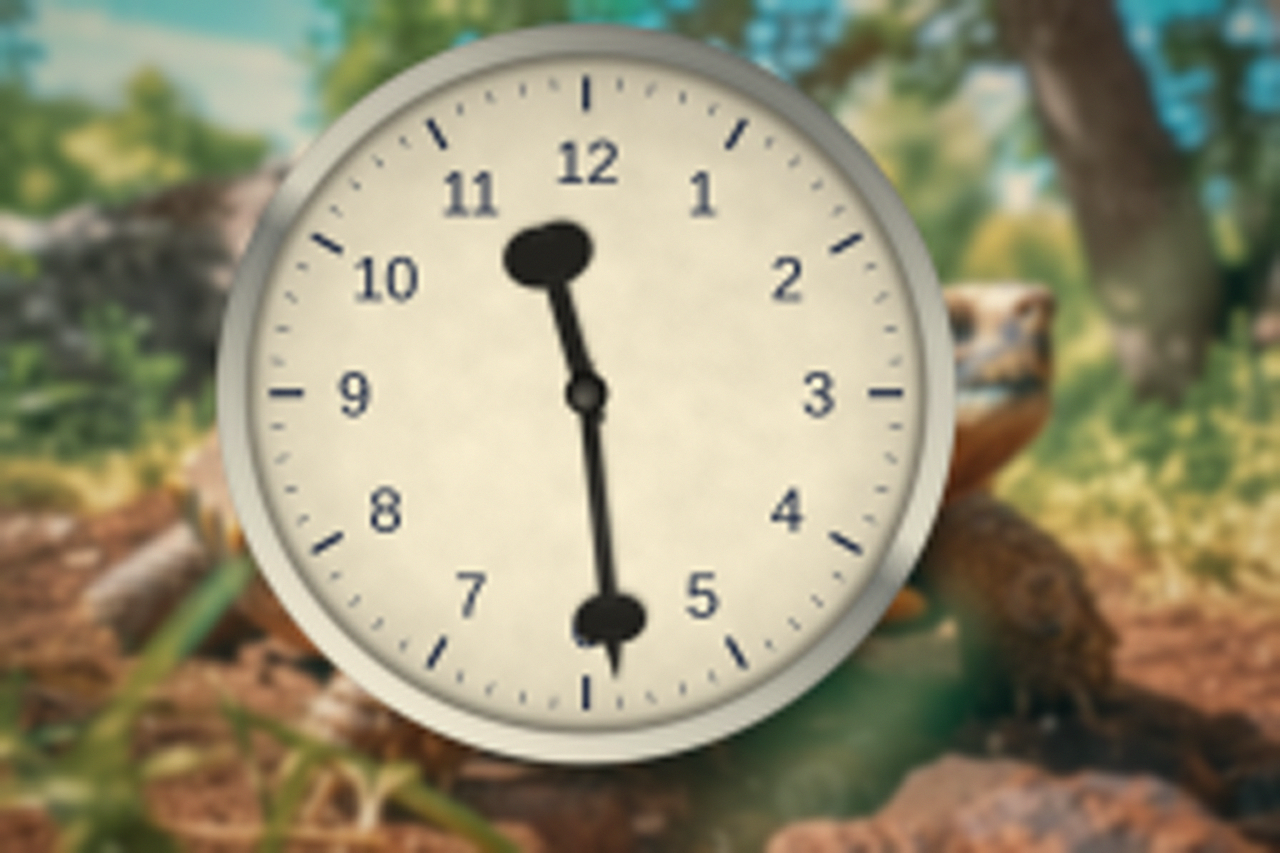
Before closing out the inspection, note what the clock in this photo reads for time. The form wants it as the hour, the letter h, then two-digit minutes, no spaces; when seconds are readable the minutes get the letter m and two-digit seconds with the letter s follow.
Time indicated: 11h29
